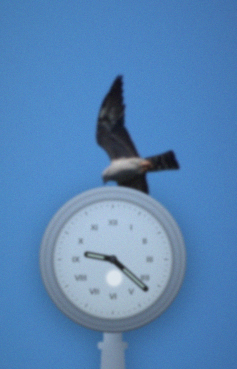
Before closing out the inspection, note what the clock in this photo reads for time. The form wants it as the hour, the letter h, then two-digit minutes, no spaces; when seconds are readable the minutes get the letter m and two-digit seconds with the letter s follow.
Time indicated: 9h22
